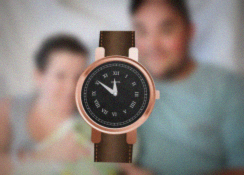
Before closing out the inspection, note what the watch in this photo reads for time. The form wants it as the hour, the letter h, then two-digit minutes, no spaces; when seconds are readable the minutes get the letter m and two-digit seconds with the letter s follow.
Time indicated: 11h51
